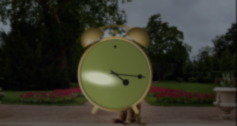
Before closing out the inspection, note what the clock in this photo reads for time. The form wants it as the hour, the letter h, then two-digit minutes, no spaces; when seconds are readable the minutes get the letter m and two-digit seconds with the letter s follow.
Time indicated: 4h16
